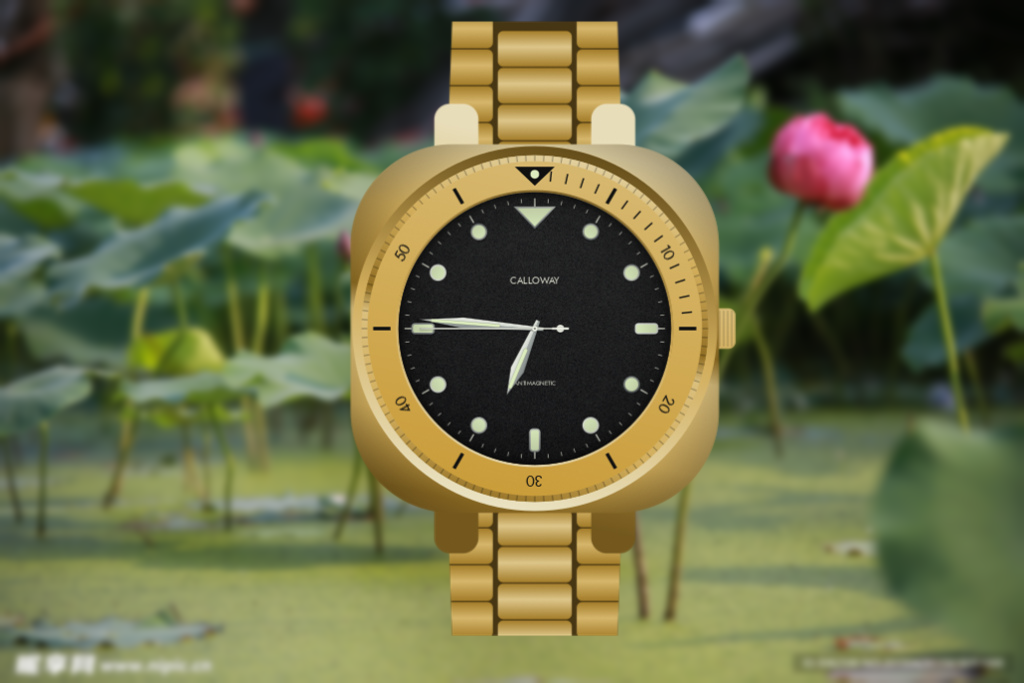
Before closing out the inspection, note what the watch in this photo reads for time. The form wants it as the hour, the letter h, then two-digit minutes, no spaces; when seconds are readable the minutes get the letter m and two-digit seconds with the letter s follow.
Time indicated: 6h45m45s
